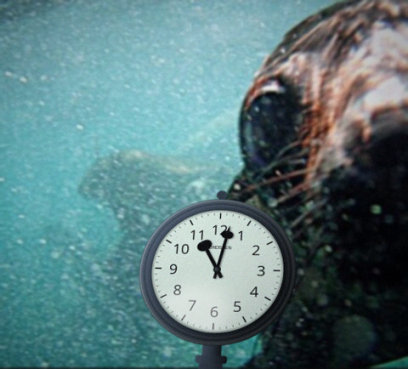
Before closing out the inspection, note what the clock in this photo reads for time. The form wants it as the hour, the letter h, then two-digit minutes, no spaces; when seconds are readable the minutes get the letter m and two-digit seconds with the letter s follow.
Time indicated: 11h02
